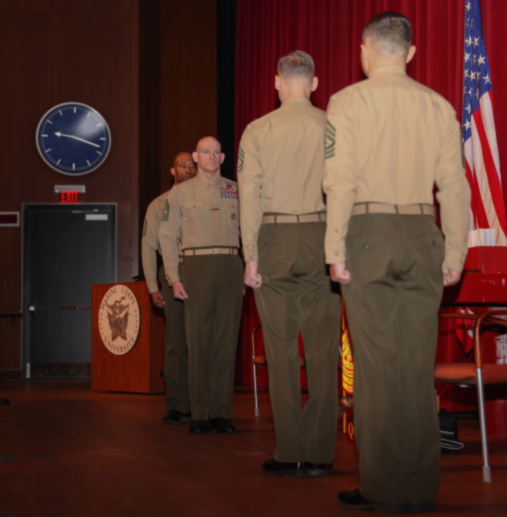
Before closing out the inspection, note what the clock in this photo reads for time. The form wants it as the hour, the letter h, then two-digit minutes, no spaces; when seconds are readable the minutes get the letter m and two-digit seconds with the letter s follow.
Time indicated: 9h18
